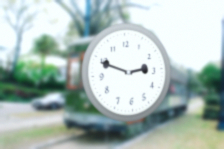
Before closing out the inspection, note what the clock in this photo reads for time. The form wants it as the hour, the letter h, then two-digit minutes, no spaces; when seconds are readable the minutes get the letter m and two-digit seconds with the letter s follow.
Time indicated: 2h49
